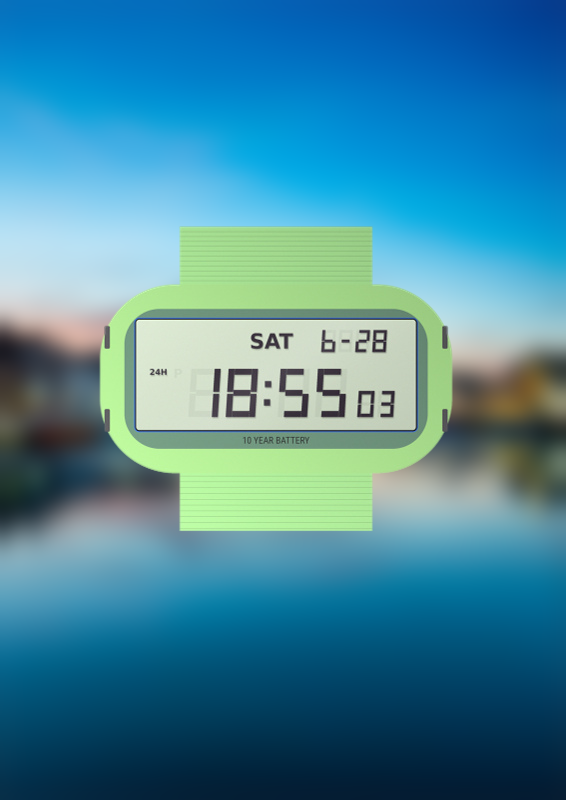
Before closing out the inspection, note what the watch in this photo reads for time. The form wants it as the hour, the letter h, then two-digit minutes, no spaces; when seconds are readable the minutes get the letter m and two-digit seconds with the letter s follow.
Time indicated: 18h55m03s
